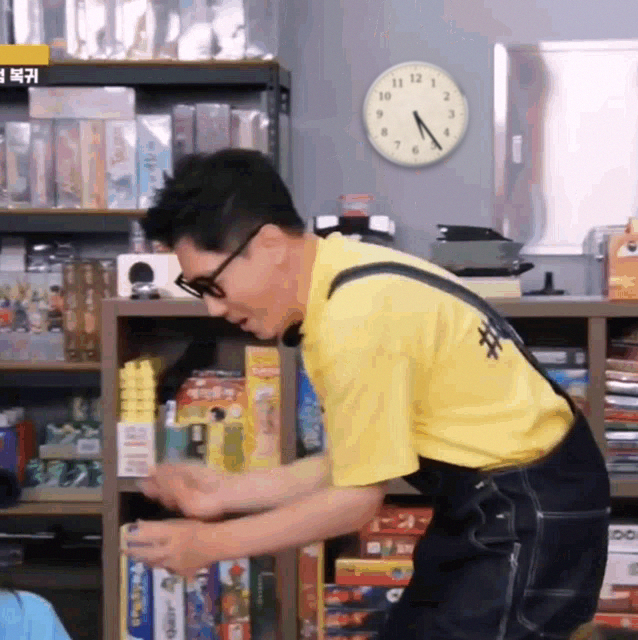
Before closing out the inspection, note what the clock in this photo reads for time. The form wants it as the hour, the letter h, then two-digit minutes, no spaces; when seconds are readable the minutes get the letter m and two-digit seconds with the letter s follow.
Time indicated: 5h24
